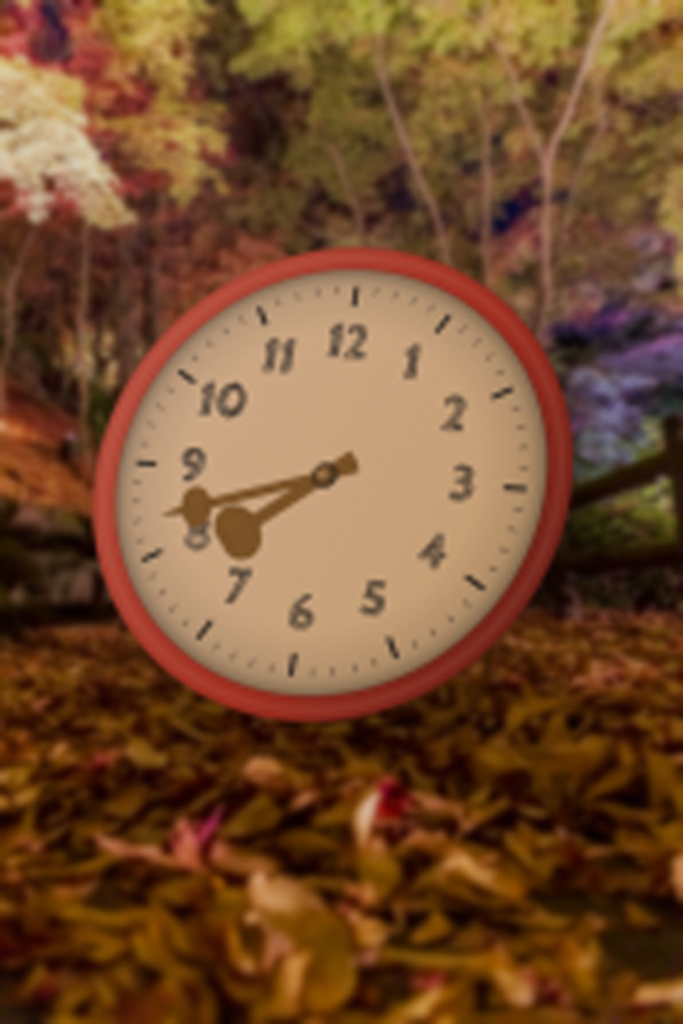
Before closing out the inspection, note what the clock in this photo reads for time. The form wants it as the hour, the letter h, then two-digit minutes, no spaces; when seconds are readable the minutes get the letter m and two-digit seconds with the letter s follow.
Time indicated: 7h42
